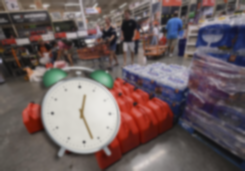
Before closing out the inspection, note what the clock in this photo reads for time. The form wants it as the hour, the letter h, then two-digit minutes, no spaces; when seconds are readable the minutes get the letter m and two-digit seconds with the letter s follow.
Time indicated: 12h27
